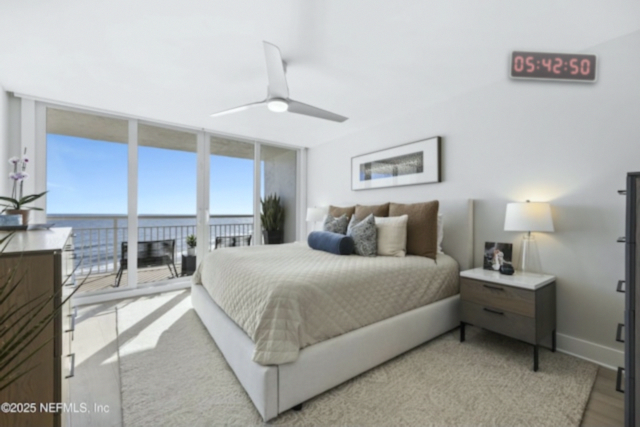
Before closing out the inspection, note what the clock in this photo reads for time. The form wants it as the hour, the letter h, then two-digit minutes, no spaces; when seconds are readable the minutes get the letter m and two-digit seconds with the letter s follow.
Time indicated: 5h42m50s
